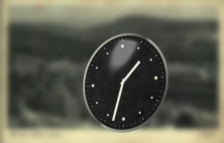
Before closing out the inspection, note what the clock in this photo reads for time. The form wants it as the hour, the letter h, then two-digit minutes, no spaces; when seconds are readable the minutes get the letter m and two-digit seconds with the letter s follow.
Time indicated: 1h33
